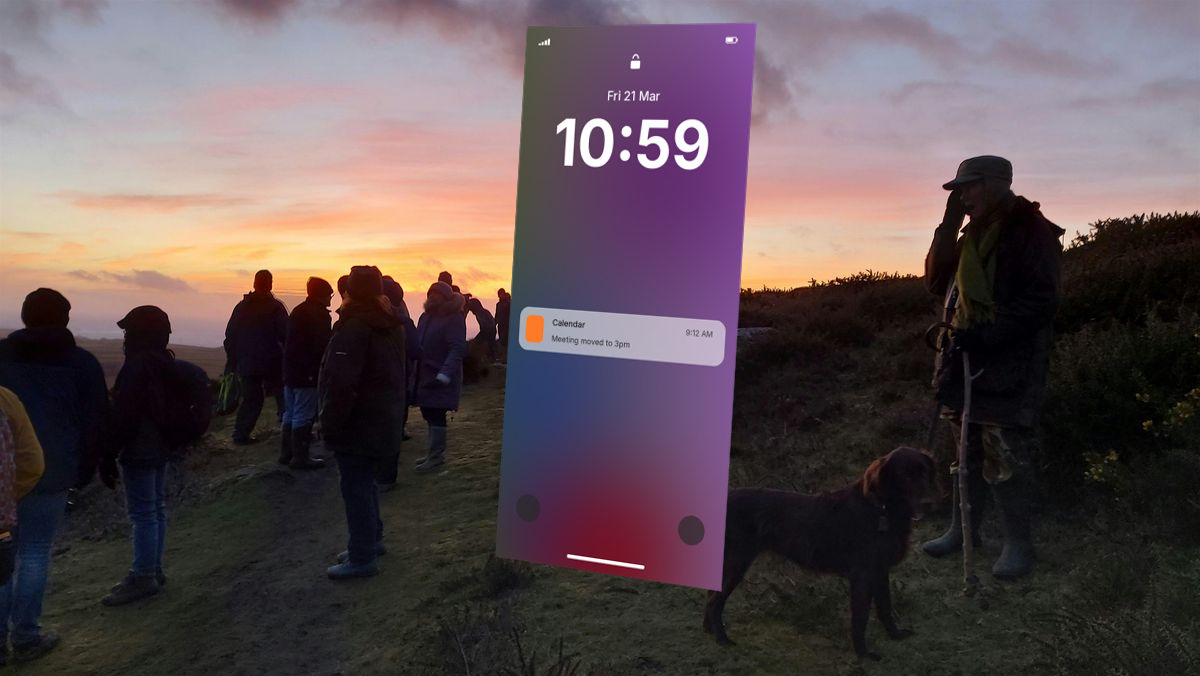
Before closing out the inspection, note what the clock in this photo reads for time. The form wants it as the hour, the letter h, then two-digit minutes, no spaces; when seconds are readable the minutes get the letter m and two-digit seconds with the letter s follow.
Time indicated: 10h59
